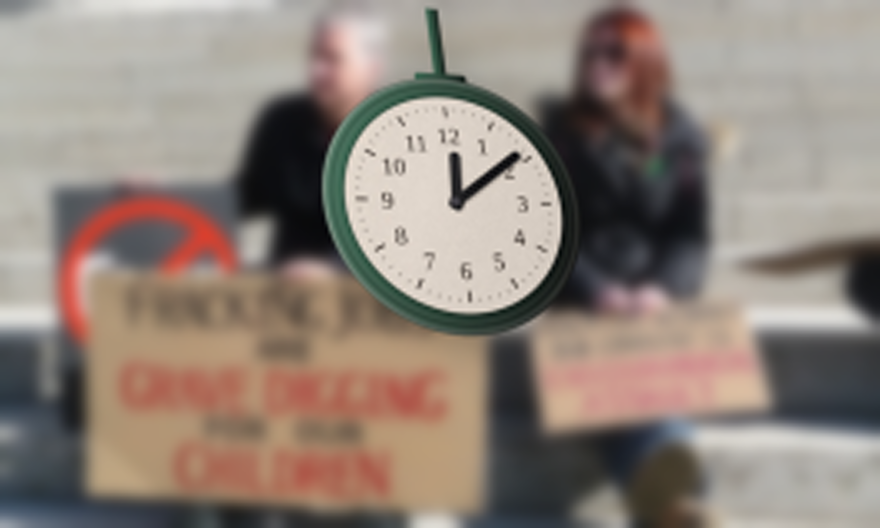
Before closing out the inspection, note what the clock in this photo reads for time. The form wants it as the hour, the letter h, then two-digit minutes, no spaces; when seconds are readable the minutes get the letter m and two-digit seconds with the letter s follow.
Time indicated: 12h09
